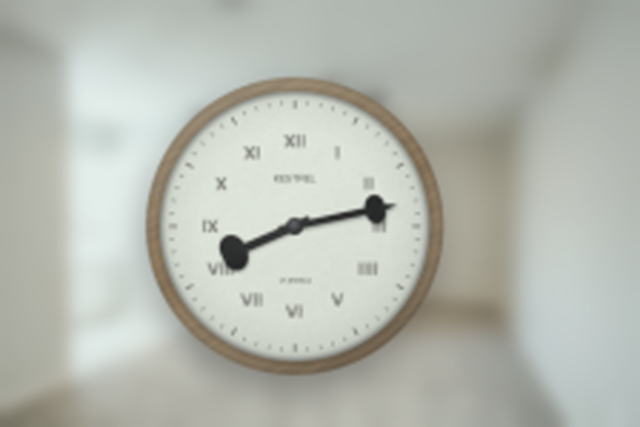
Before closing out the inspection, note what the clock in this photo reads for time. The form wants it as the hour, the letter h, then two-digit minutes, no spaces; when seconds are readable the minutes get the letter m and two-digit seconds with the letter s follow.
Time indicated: 8h13
